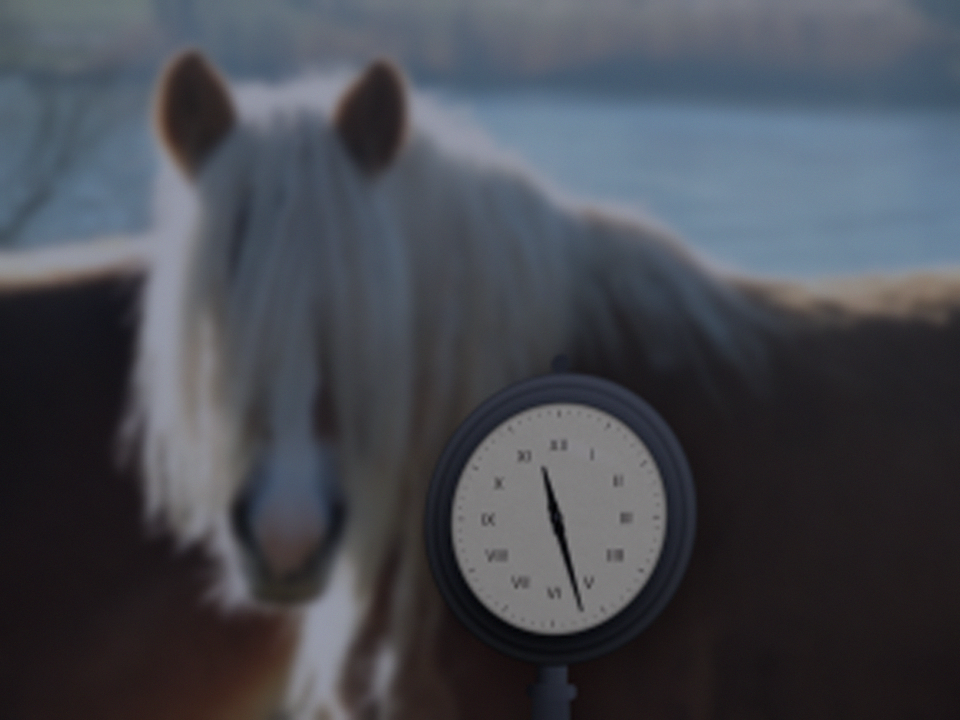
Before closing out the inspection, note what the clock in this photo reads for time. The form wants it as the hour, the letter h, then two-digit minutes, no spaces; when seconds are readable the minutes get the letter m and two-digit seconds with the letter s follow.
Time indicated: 11h27
